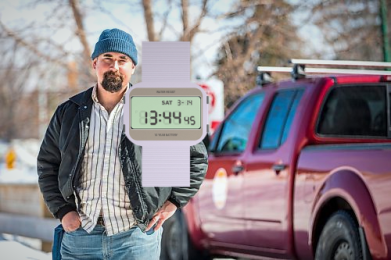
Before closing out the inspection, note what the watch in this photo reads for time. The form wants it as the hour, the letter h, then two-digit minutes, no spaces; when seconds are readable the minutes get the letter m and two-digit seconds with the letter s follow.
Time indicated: 13h44m45s
